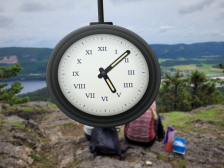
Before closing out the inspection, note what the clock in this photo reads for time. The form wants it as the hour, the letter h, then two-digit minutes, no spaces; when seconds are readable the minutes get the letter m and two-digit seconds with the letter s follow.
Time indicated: 5h08
